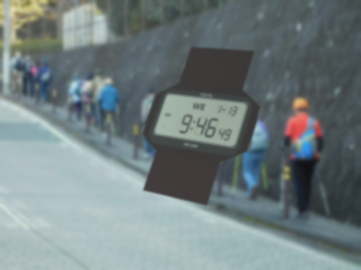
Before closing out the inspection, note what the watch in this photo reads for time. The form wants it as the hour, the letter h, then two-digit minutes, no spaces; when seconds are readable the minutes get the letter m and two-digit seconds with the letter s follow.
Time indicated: 9h46
